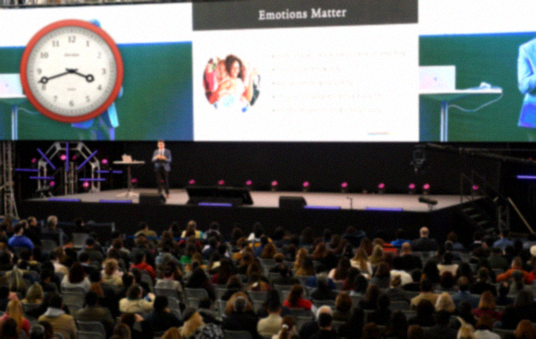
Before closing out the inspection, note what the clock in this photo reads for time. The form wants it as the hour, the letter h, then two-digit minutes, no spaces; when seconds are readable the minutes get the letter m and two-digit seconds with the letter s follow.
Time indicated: 3h42
